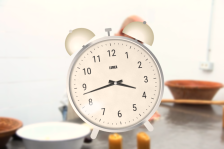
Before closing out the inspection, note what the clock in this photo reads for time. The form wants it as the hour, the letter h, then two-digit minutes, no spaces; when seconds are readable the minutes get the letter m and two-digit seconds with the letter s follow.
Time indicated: 3h43
